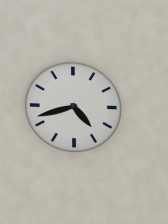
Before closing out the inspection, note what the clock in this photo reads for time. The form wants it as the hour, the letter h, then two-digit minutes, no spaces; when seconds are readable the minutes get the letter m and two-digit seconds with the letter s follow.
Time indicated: 4h42
